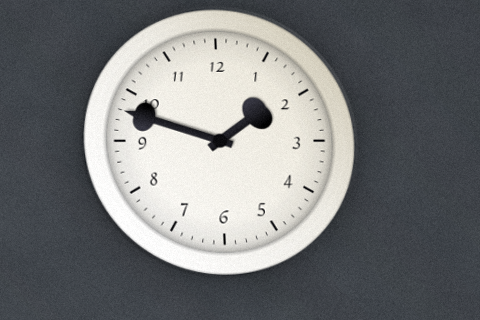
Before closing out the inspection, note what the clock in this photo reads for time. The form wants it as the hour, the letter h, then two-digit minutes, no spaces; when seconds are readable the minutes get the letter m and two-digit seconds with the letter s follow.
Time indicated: 1h48
